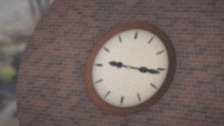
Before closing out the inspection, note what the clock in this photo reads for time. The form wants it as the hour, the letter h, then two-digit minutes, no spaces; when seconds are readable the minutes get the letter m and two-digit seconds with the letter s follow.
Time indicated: 9h16
